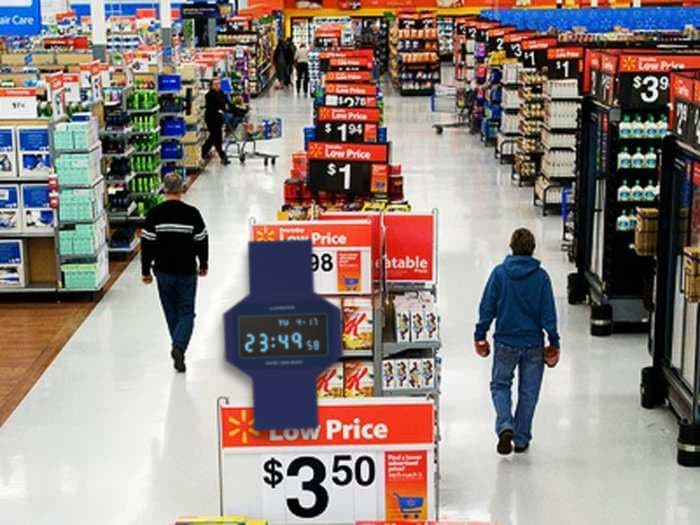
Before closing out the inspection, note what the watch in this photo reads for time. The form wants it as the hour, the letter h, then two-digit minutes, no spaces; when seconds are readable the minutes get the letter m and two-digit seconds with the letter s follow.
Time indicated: 23h49
